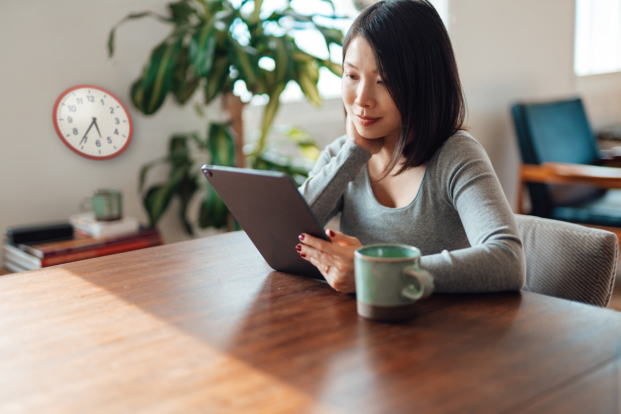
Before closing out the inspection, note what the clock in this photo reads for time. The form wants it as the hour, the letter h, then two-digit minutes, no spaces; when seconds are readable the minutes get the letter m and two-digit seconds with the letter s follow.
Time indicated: 5h36
